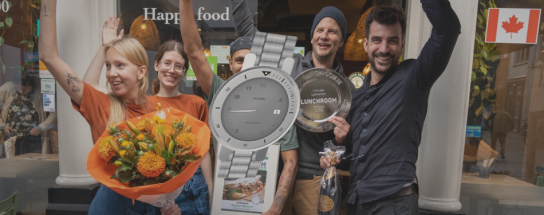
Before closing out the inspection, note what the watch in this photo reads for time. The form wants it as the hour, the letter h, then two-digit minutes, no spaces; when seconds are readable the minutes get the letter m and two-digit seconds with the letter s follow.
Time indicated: 8h44
